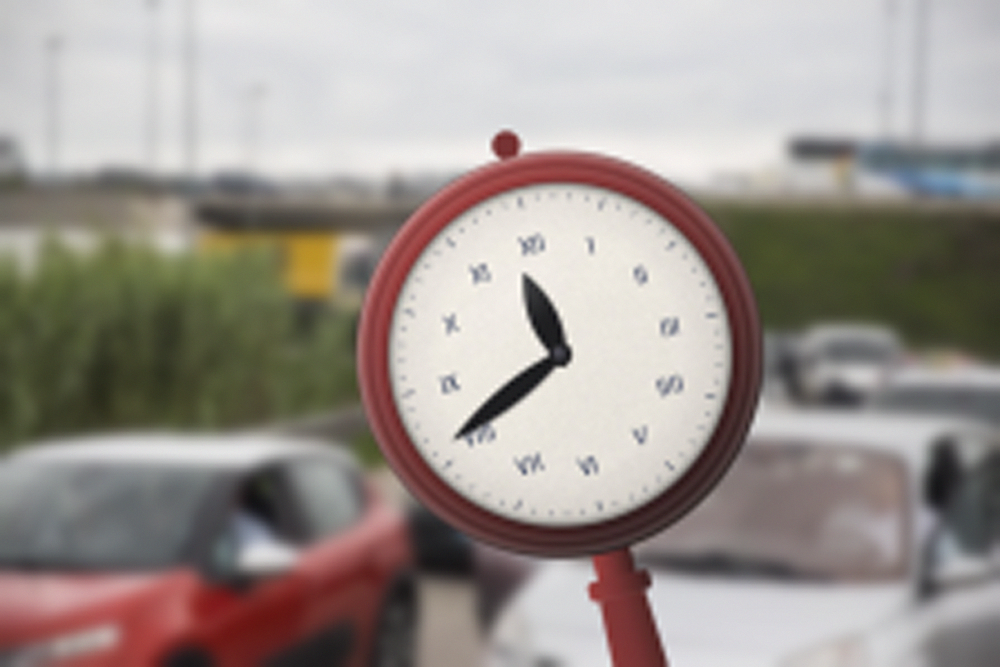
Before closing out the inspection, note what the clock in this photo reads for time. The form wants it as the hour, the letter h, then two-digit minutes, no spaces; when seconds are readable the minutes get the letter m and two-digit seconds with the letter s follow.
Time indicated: 11h41
